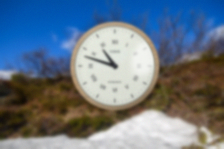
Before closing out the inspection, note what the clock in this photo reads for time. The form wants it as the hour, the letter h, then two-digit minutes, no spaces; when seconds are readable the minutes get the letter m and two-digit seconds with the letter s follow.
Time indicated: 10h48
